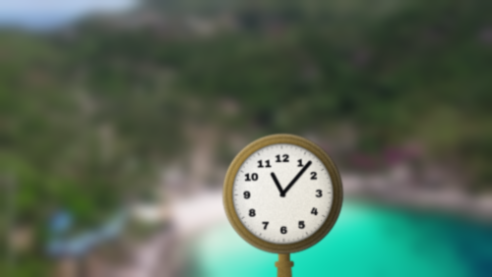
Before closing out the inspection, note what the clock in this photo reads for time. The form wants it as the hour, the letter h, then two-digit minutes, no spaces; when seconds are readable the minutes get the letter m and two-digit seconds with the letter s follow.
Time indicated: 11h07
